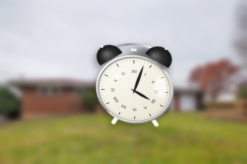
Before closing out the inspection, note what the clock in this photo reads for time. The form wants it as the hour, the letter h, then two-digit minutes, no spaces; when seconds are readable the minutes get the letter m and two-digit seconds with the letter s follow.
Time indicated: 4h03
